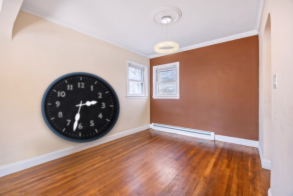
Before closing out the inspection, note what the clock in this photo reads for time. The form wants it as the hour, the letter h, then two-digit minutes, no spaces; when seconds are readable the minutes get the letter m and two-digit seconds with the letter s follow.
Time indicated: 2h32
